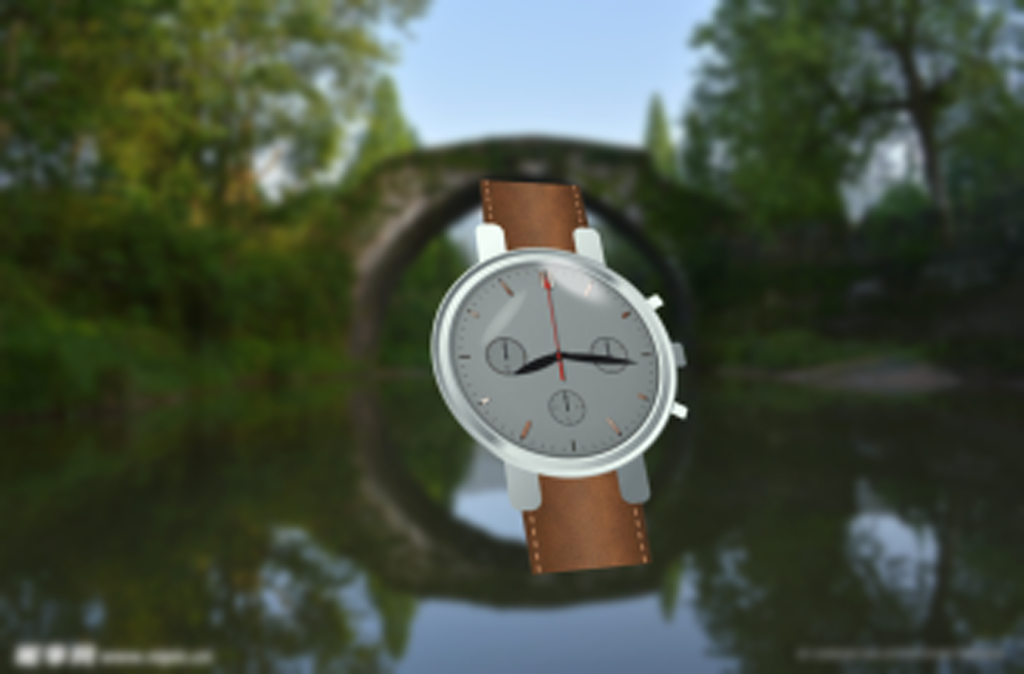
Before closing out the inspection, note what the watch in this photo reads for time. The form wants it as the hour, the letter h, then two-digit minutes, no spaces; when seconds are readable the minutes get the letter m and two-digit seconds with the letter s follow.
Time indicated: 8h16
